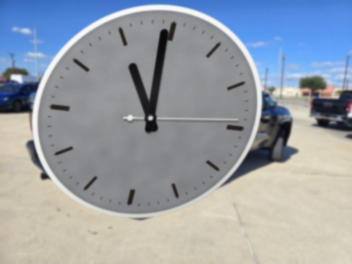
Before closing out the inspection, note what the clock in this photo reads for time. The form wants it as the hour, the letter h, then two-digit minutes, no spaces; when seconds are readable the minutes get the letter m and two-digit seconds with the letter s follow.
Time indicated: 10h59m14s
